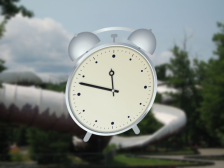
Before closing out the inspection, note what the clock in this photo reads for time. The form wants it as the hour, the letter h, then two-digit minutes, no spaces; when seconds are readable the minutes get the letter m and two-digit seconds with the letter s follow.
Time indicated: 11h48
